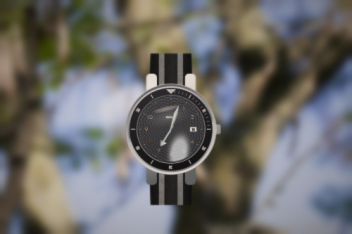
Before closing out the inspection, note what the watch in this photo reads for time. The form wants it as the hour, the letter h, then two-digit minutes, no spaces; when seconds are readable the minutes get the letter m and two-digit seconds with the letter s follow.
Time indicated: 7h03
